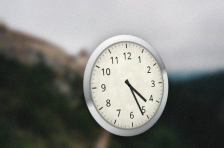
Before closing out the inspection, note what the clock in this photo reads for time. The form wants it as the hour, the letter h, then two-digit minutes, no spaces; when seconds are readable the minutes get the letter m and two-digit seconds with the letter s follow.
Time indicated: 4h26
